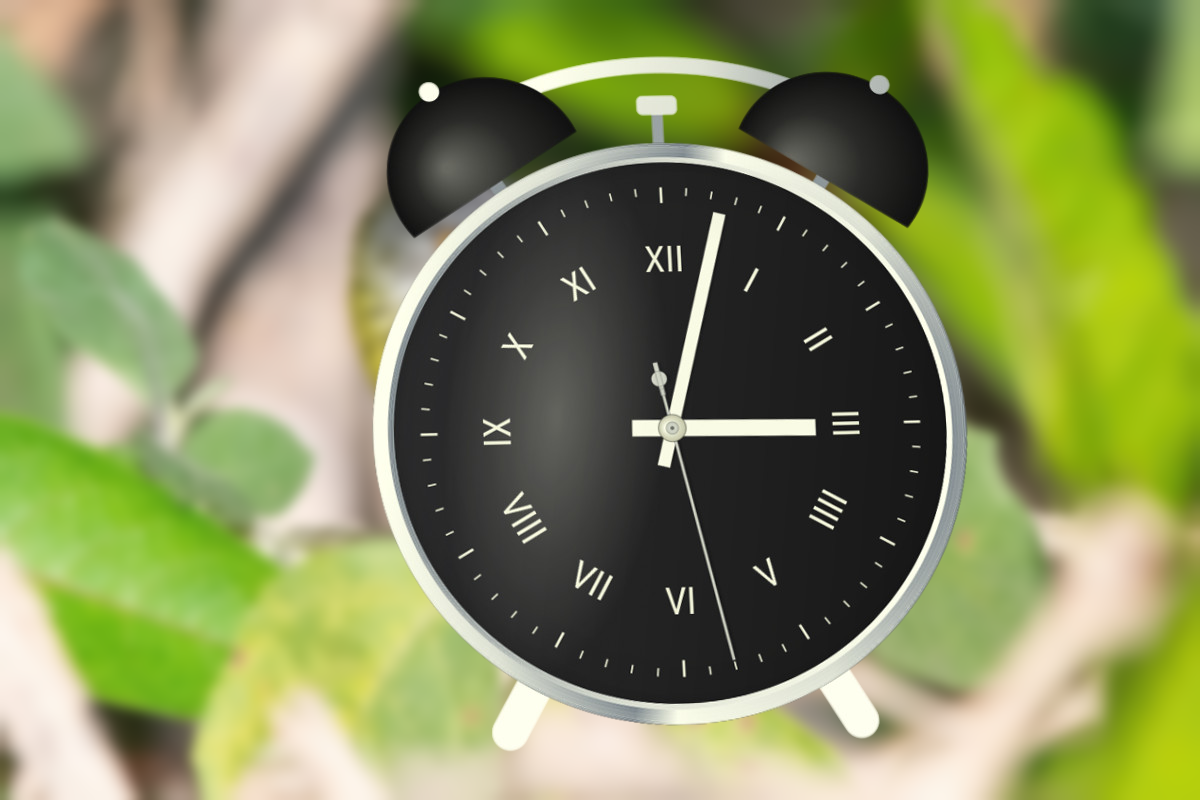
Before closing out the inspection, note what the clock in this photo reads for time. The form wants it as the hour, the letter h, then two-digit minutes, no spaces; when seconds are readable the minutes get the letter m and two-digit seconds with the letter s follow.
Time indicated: 3h02m28s
